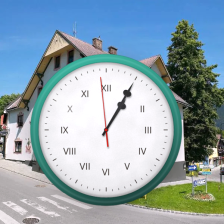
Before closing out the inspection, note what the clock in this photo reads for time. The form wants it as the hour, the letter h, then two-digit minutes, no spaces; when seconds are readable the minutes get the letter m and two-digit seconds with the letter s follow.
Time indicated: 1h04m59s
